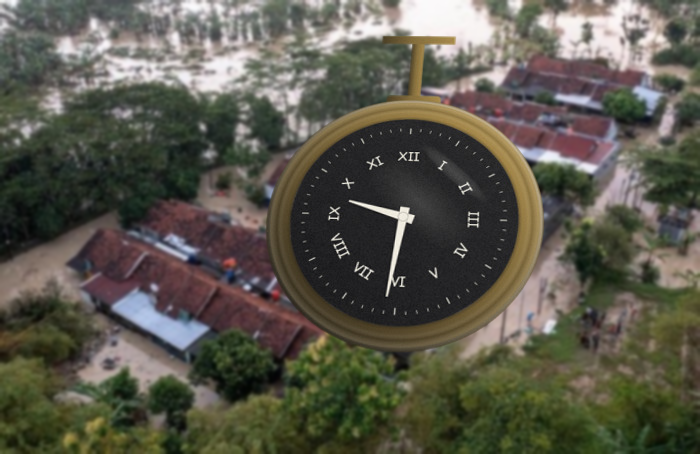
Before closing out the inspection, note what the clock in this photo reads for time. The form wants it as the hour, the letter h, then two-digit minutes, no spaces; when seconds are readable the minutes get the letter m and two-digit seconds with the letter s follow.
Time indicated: 9h31
